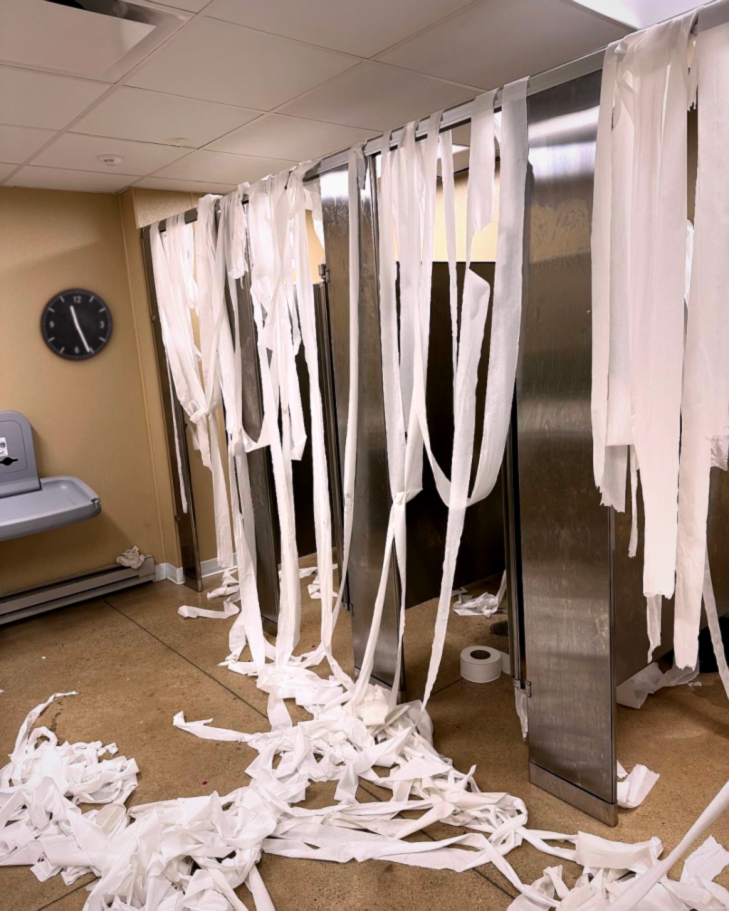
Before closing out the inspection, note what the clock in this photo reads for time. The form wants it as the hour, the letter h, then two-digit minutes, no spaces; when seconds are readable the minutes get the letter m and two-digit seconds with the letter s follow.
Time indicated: 11h26
